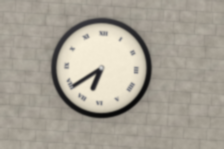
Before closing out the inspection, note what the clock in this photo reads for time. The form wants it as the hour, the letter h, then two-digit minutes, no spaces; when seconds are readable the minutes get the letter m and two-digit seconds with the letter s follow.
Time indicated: 6h39
